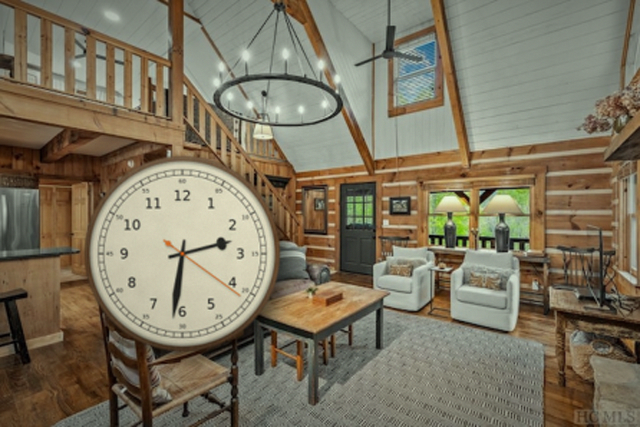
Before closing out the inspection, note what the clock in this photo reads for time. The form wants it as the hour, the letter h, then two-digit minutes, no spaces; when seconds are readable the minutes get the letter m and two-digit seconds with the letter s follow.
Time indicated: 2h31m21s
